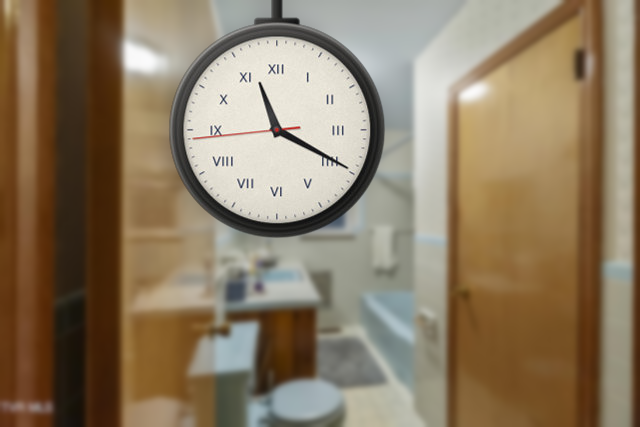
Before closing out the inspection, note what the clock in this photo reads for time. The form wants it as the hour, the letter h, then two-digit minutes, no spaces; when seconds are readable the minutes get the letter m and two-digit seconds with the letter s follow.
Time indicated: 11h19m44s
